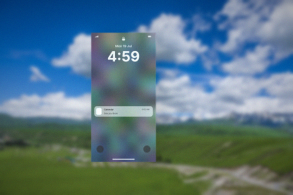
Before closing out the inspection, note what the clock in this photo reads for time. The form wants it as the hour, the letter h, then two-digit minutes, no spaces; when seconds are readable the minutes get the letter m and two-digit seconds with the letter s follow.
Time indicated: 4h59
